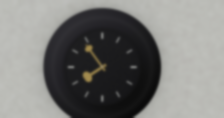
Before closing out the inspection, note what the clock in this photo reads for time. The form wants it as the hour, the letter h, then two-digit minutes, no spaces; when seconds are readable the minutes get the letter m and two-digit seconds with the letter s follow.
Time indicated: 7h54
